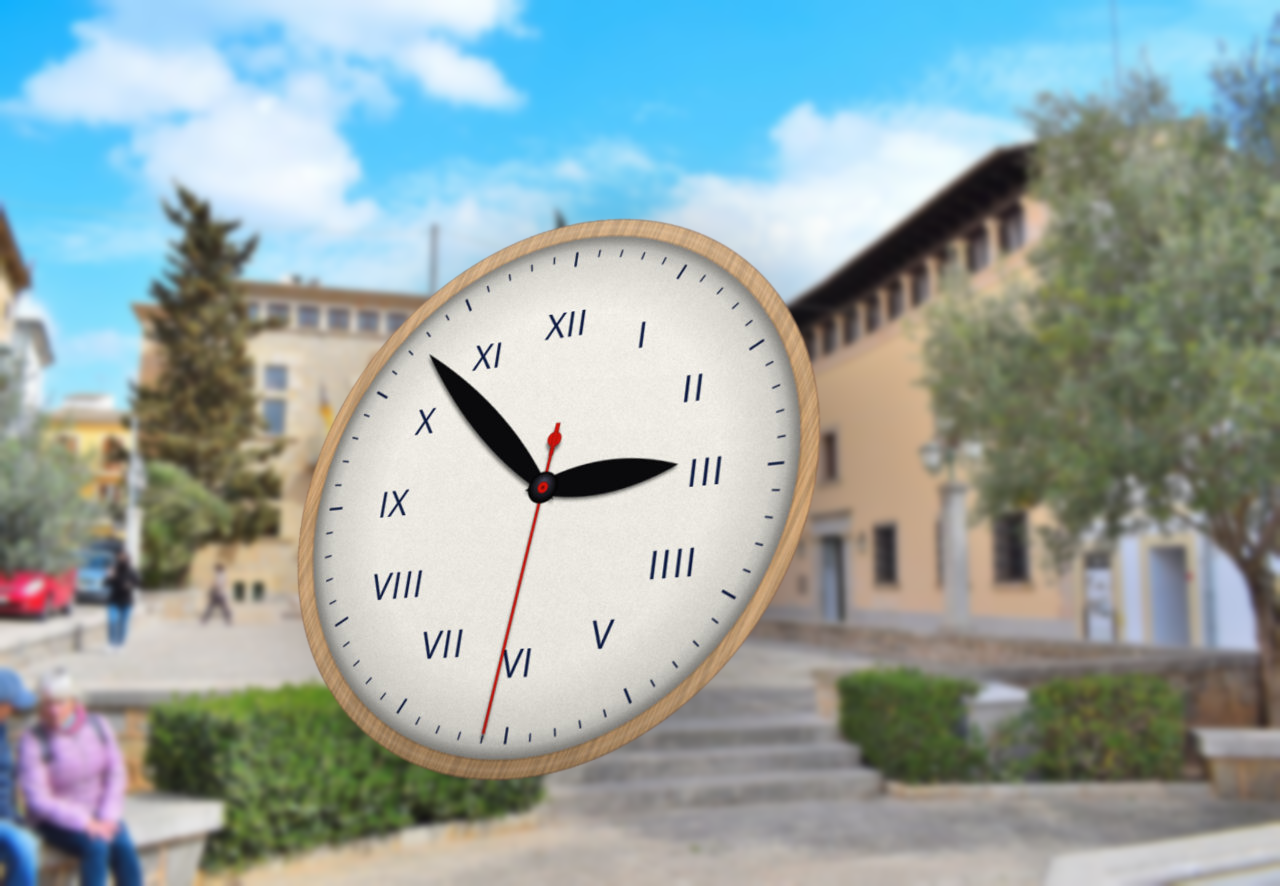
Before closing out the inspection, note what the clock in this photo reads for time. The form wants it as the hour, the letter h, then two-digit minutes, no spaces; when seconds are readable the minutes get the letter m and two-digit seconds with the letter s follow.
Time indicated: 2h52m31s
